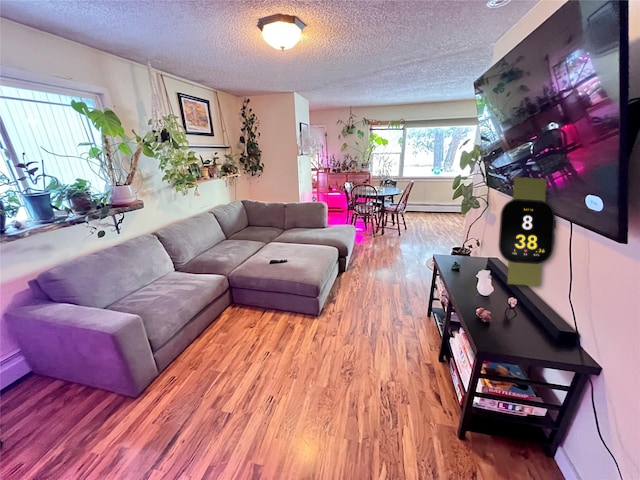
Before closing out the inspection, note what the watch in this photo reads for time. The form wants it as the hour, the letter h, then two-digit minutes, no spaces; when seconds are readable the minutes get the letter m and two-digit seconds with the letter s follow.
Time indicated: 8h38
